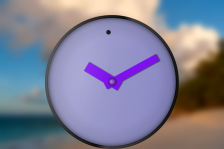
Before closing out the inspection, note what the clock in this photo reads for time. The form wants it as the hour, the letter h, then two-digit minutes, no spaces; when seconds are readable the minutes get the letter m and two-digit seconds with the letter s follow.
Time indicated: 10h11
